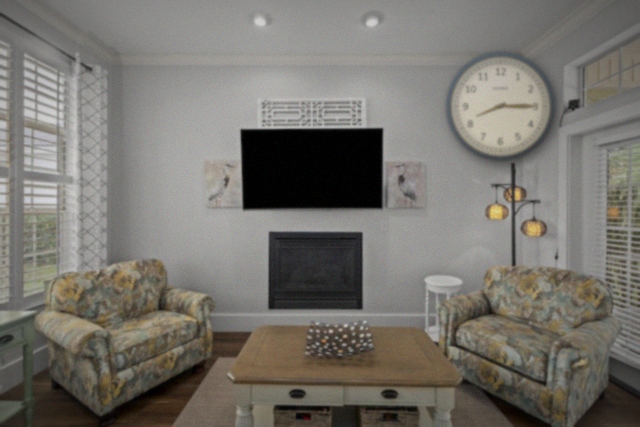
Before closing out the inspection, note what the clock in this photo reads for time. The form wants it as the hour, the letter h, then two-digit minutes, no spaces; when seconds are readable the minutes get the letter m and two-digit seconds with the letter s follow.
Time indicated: 8h15
